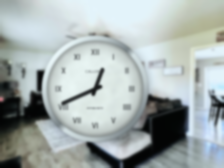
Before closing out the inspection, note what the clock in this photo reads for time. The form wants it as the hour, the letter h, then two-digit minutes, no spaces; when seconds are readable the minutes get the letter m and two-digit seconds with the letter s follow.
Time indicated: 12h41
